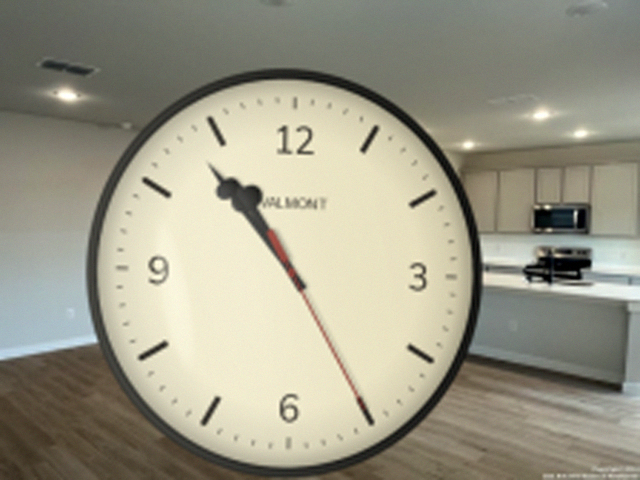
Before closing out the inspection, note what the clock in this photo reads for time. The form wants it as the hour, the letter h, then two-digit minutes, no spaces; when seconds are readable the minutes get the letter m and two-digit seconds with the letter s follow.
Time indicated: 10h53m25s
